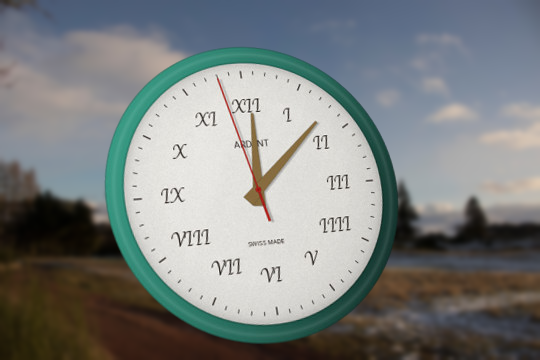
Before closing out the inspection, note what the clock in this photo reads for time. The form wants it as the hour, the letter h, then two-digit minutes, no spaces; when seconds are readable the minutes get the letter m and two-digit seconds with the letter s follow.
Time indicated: 12h07m58s
